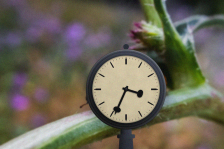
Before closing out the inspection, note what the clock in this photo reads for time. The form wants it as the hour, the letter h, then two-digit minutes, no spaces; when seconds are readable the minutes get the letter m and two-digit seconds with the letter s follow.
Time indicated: 3h34
